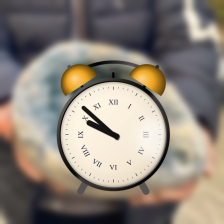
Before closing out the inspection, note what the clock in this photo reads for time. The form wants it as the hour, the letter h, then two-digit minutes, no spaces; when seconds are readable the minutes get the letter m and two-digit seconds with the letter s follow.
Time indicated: 9h52
